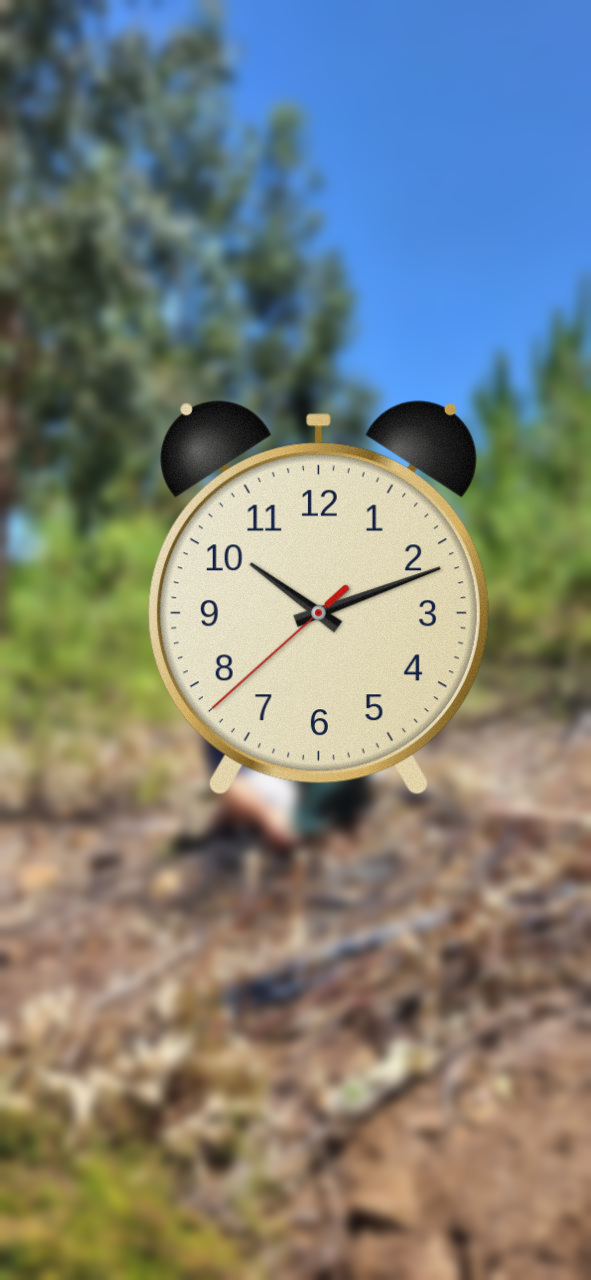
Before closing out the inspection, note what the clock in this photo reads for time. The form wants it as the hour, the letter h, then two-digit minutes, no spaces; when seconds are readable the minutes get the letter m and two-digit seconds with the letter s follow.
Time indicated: 10h11m38s
